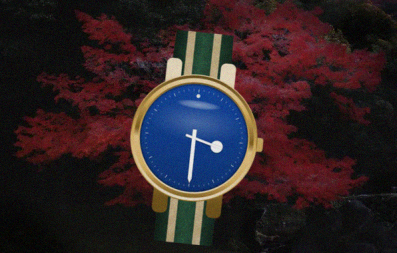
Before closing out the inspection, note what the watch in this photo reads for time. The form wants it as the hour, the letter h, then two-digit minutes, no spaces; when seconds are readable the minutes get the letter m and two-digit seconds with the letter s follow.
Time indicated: 3h30
